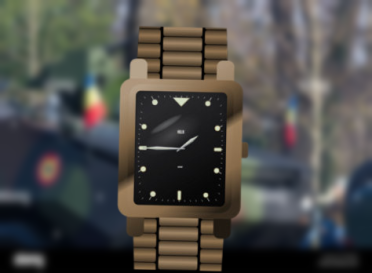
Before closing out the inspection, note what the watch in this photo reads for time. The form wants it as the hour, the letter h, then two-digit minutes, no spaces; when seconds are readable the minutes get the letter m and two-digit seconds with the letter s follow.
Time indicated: 1h45
